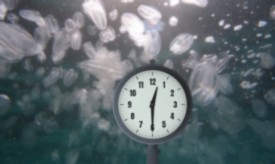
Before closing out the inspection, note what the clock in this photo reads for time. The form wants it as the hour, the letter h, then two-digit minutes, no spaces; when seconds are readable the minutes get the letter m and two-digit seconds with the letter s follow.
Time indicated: 12h30
